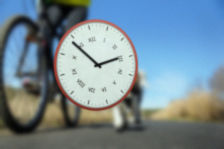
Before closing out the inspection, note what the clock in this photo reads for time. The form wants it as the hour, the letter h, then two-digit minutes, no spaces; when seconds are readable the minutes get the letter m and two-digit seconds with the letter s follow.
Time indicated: 2h54
